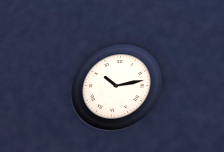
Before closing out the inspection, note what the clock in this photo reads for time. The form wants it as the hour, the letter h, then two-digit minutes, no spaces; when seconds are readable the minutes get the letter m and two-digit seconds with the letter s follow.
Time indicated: 10h13
